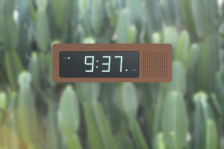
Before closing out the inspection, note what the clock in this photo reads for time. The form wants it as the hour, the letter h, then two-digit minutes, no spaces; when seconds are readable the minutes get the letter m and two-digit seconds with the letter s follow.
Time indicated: 9h37
